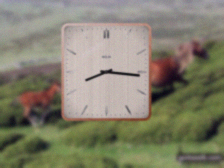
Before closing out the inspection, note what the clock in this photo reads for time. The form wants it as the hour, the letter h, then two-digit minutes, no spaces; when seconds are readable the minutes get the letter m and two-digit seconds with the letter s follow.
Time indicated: 8h16
